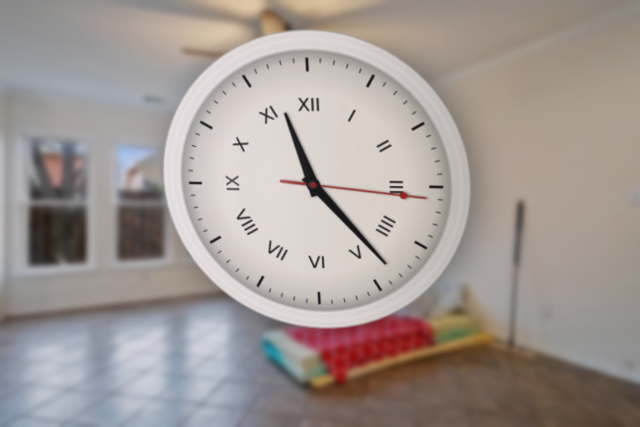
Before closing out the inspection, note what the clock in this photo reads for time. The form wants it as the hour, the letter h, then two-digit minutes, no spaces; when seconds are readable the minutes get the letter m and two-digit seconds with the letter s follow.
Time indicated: 11h23m16s
